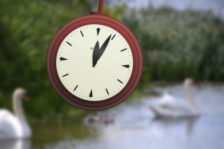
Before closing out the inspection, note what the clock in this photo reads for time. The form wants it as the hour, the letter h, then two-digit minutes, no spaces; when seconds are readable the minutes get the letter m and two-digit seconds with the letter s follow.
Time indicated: 12h04
